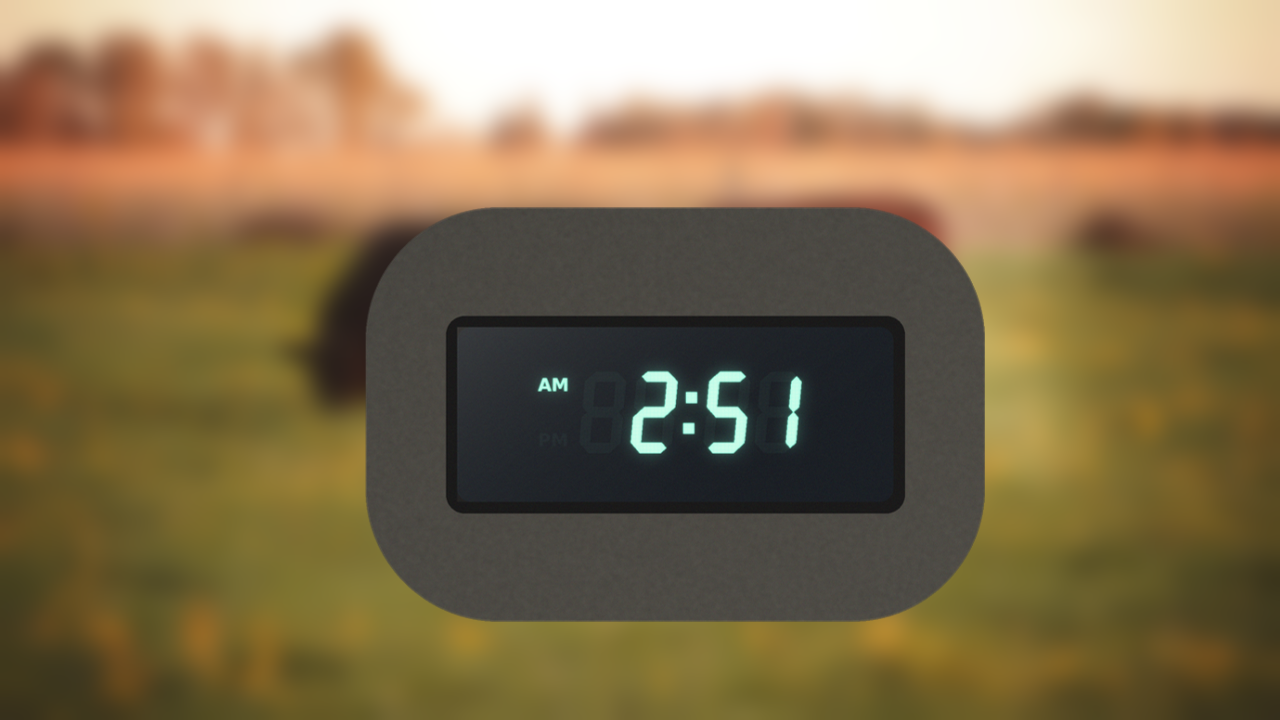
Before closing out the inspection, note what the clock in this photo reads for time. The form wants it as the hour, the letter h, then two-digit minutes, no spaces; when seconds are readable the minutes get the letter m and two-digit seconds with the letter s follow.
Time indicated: 2h51
